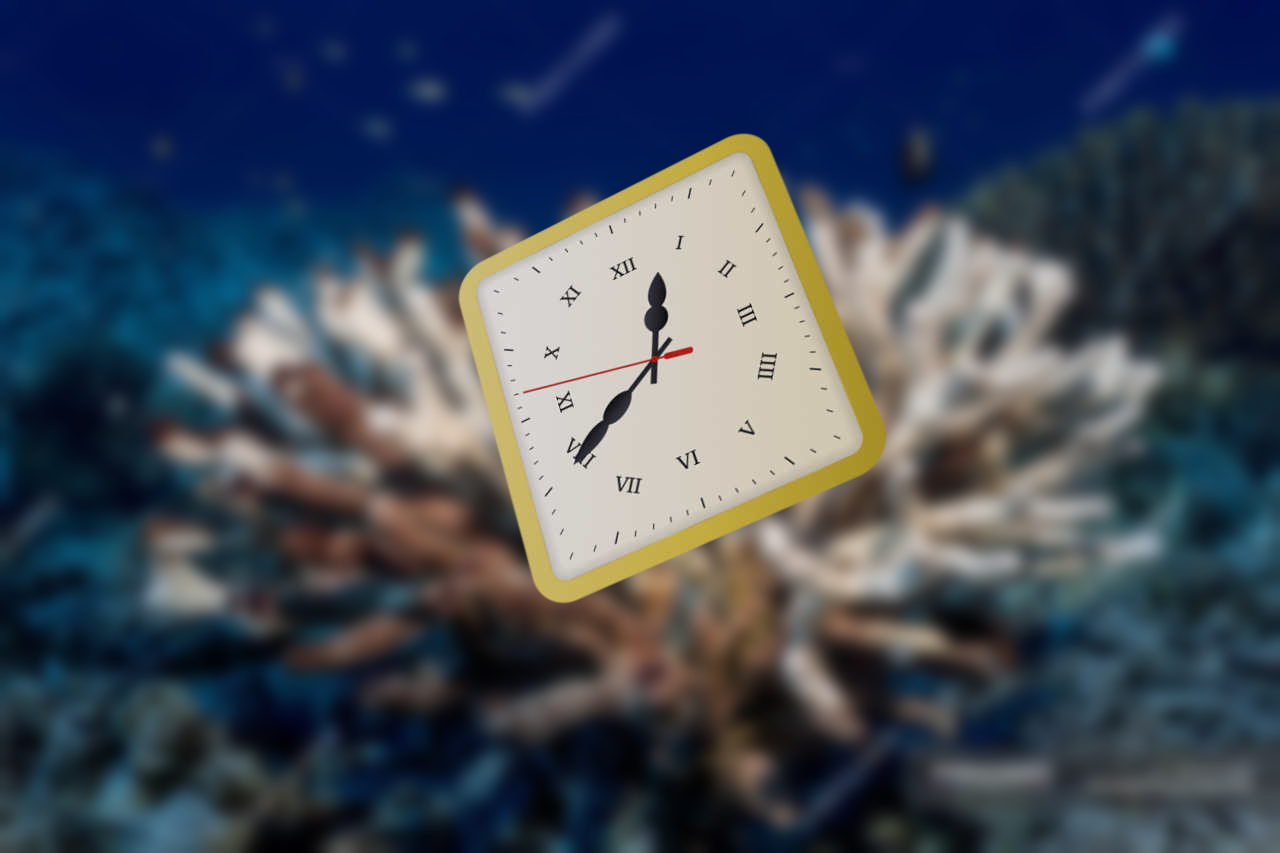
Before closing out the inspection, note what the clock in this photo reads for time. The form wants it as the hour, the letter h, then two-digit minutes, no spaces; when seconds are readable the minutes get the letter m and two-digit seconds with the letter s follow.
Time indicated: 12h39m47s
